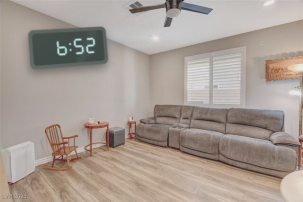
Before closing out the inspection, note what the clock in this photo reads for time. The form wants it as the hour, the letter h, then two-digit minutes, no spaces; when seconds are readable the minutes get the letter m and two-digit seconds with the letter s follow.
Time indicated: 6h52
